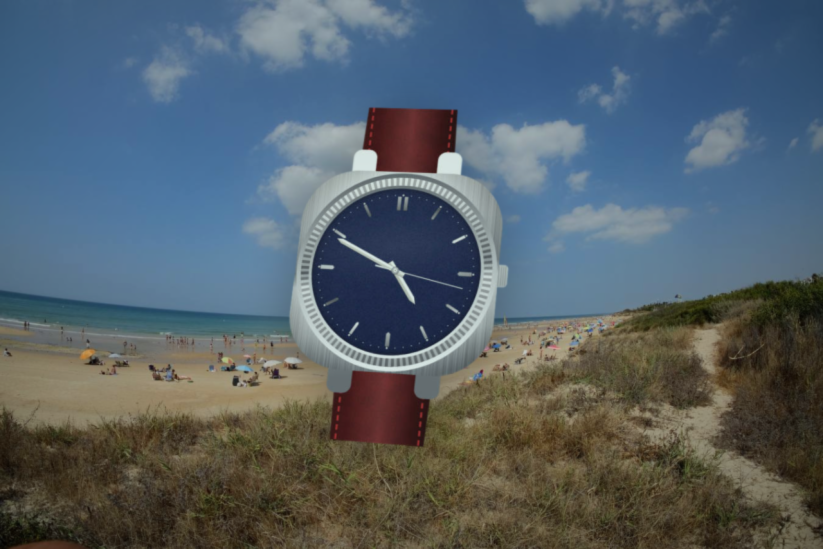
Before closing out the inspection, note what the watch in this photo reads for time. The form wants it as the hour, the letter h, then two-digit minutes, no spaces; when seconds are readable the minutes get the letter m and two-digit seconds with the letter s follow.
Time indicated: 4h49m17s
